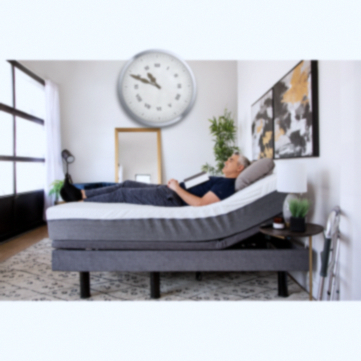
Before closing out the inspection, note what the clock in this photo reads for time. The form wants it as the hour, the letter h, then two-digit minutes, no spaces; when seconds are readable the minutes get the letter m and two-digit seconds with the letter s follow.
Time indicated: 10h49
